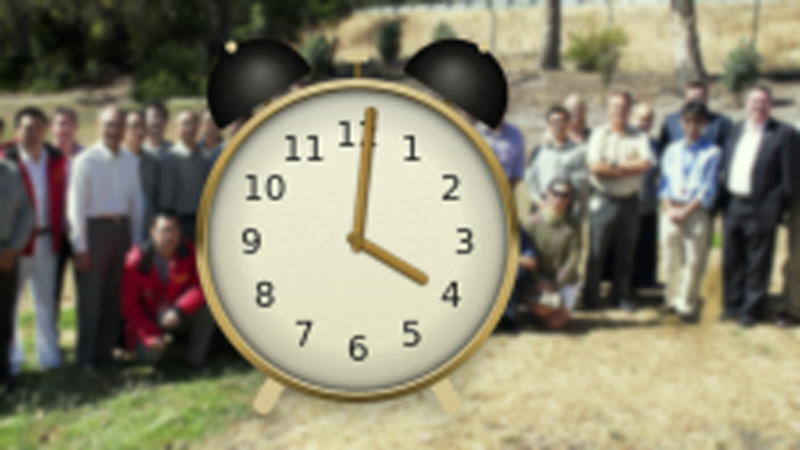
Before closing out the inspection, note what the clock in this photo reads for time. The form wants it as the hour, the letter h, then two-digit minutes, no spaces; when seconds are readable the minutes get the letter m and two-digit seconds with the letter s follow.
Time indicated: 4h01
